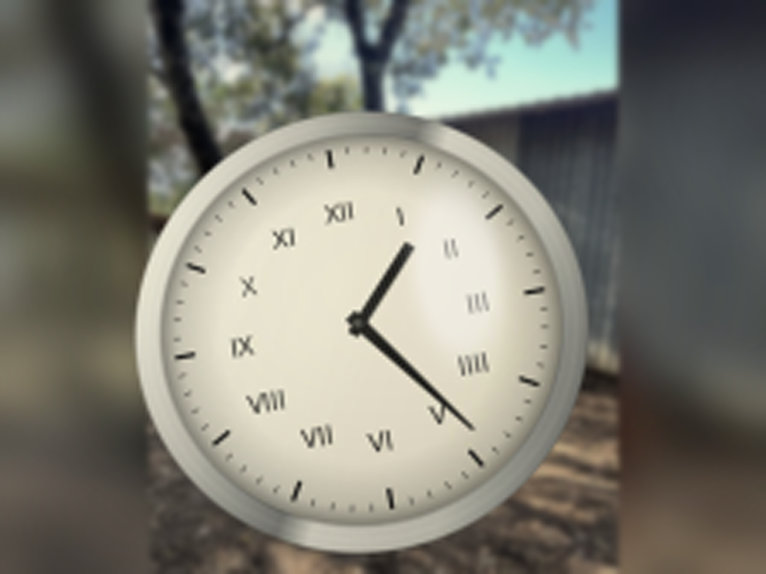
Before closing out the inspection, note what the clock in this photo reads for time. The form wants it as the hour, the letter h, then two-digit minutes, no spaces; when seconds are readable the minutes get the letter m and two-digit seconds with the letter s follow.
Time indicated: 1h24
